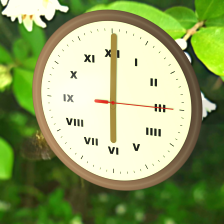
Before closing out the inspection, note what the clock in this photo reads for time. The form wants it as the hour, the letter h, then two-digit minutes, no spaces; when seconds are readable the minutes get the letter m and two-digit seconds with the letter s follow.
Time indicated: 6h00m15s
